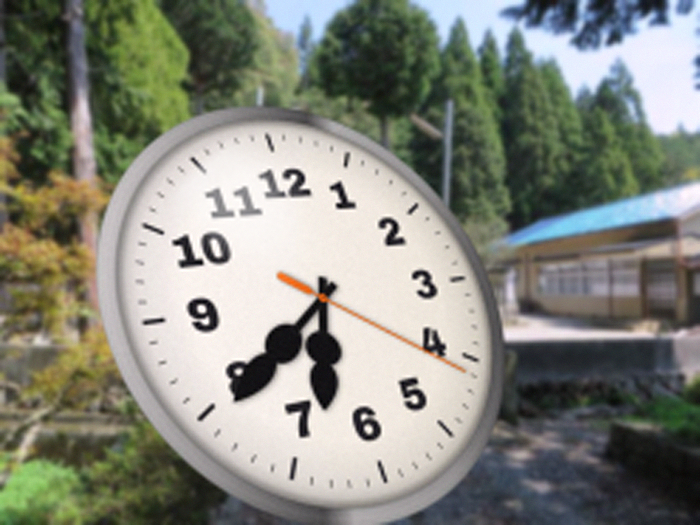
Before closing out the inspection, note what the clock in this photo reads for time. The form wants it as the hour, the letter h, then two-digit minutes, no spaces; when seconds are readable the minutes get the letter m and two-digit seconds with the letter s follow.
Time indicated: 6h39m21s
